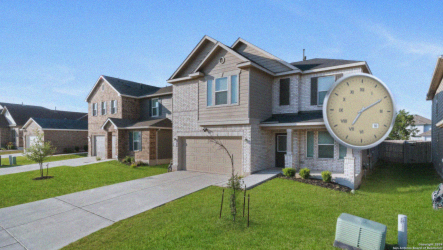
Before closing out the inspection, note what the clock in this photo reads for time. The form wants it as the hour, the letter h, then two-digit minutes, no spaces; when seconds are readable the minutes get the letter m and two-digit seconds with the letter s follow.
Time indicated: 7h10
